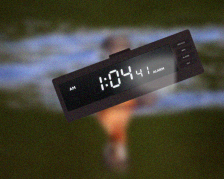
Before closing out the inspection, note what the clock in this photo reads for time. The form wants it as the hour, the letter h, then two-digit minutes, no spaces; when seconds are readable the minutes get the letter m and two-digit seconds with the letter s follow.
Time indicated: 1h04m41s
